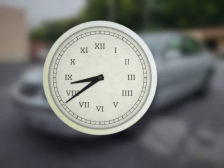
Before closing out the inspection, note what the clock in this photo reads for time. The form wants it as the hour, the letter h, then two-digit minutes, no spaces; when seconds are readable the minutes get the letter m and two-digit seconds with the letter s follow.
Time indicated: 8h39
